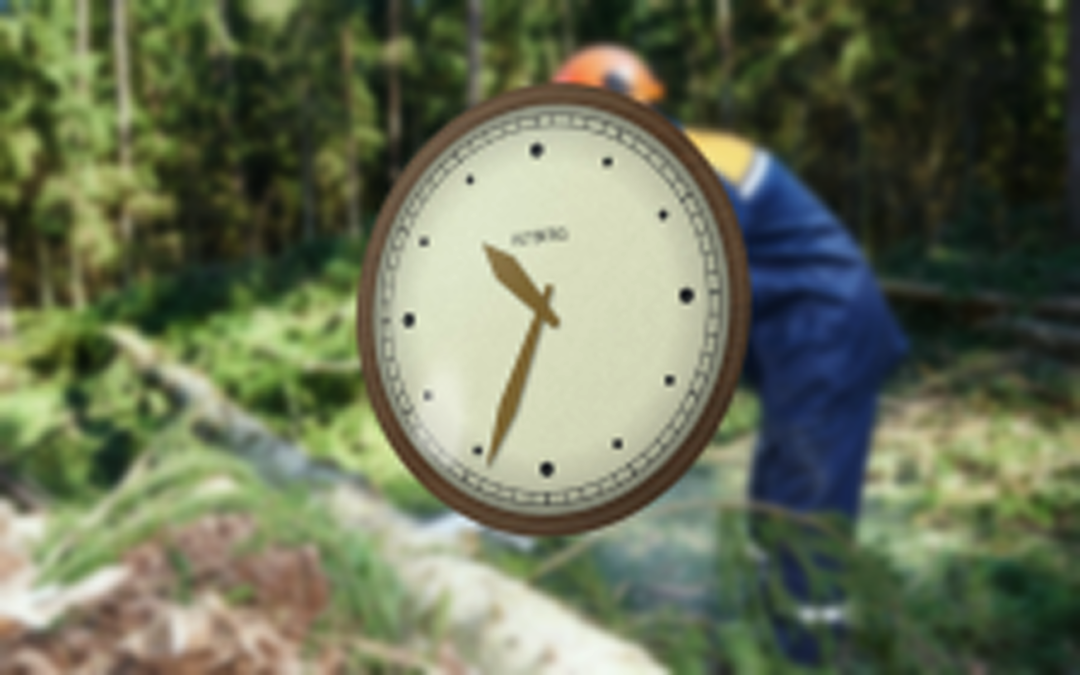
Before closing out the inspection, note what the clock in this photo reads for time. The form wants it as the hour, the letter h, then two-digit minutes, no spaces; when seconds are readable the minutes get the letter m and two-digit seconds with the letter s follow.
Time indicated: 10h34
